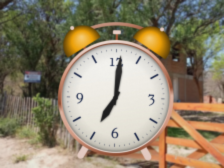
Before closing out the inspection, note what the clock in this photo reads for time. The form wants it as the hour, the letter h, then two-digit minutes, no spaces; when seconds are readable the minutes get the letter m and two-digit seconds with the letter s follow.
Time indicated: 7h01
